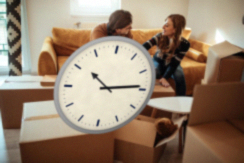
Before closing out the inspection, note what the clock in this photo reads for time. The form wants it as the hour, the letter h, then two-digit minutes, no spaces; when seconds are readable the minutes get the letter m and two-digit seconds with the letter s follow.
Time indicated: 10h14
